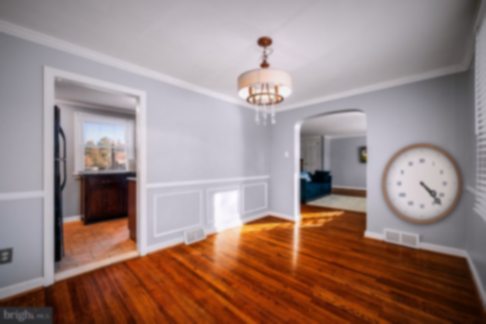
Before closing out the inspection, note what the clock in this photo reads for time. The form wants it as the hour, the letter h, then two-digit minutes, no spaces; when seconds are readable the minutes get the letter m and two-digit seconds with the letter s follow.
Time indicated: 4h23
